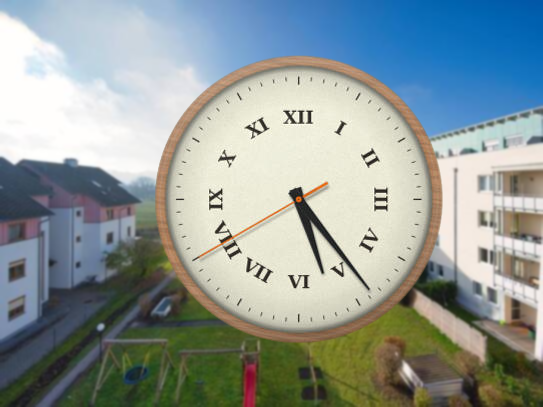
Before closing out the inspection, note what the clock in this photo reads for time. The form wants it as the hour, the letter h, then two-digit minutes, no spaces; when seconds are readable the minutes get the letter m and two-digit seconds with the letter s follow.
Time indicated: 5h23m40s
